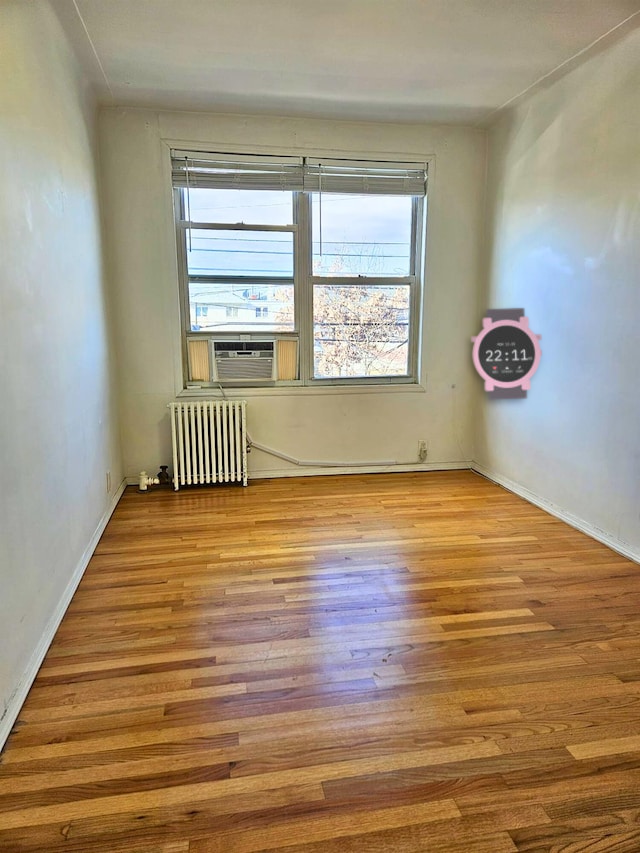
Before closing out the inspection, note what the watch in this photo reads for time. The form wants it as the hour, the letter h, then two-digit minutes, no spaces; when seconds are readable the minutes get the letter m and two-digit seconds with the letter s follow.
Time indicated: 22h11
